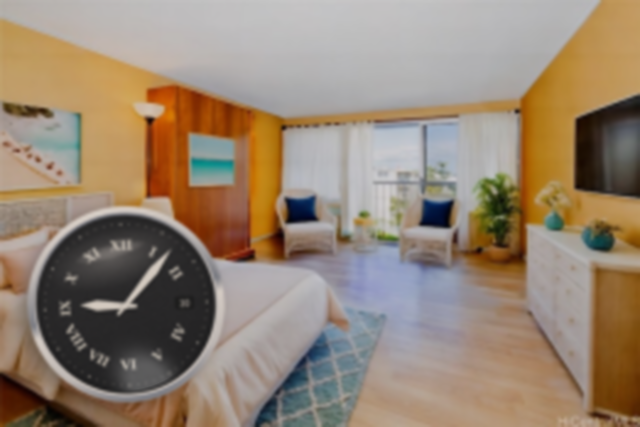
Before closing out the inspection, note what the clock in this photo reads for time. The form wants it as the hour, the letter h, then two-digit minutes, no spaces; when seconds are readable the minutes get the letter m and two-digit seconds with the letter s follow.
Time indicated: 9h07
